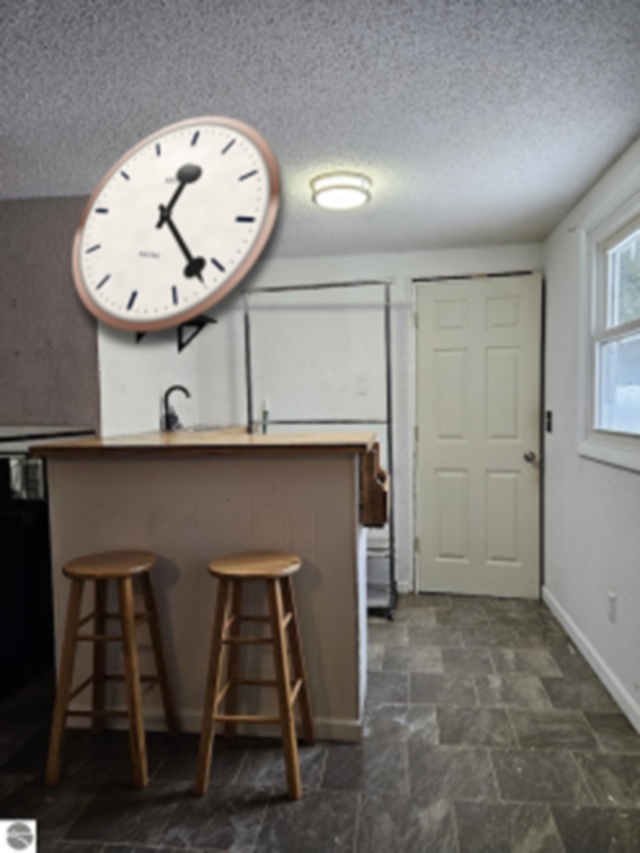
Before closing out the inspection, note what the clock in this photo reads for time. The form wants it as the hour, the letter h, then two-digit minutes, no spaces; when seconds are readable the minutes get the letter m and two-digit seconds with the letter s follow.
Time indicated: 12h22
